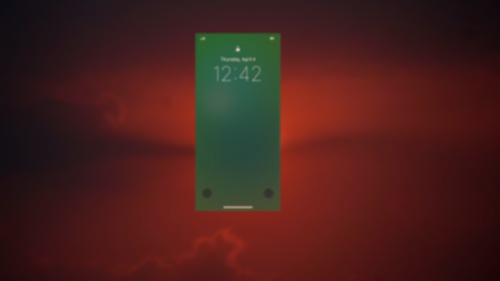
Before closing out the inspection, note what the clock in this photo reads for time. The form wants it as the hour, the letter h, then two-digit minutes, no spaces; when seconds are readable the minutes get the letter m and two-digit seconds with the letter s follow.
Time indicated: 12h42
